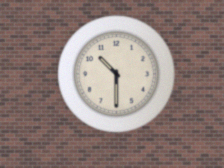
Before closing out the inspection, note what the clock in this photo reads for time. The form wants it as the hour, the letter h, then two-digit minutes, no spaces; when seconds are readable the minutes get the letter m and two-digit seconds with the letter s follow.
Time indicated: 10h30
